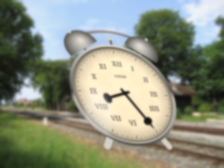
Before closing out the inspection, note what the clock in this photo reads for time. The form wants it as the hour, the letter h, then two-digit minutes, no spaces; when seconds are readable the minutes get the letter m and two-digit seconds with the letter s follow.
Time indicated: 8h25
